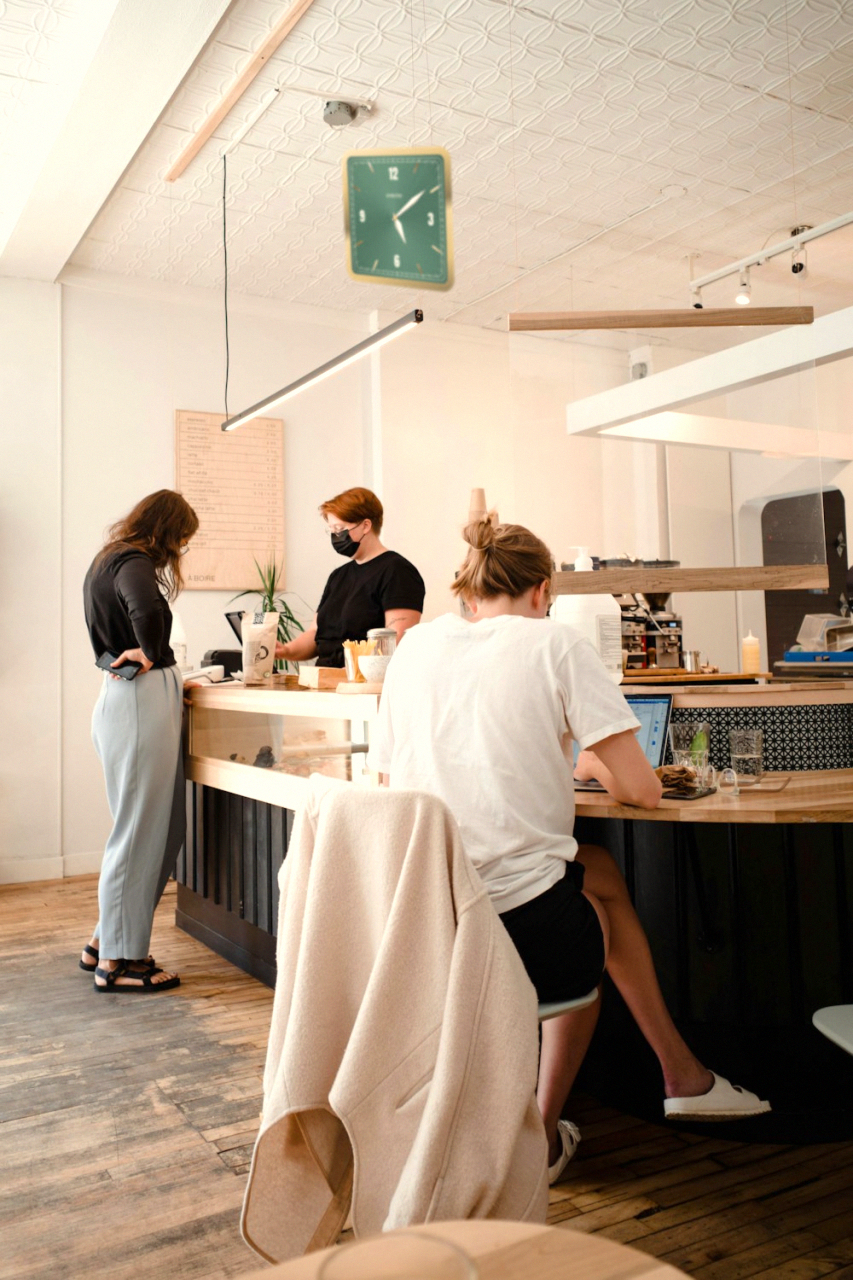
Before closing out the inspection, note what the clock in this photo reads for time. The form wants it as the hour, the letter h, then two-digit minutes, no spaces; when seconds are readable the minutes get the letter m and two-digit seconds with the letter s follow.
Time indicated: 5h09
